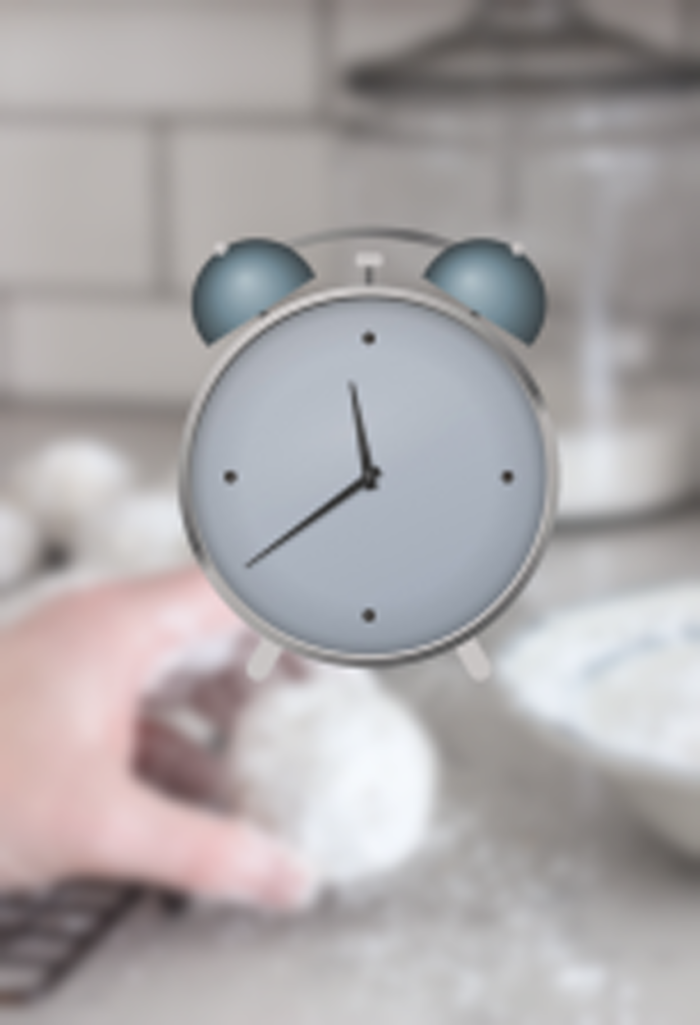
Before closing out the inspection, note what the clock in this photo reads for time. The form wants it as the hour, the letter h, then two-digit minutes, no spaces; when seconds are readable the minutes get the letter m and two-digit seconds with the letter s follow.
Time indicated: 11h39
